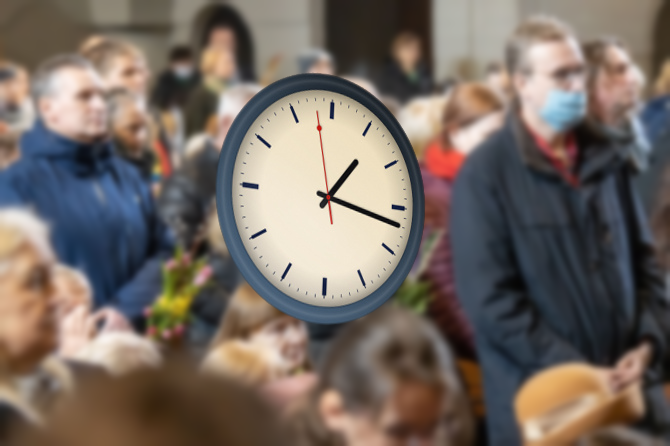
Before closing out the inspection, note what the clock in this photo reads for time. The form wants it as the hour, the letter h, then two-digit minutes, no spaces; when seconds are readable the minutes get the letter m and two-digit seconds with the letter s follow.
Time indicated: 1h16m58s
